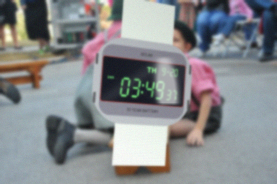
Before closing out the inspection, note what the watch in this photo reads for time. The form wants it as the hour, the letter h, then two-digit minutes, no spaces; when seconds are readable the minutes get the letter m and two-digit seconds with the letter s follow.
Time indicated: 3h49
